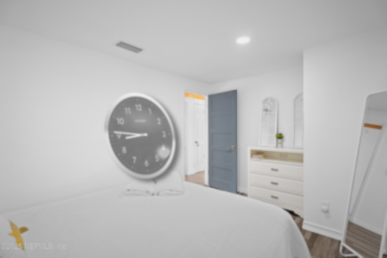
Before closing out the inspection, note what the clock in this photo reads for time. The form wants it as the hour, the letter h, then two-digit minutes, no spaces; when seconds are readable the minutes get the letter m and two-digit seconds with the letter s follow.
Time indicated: 8h46
